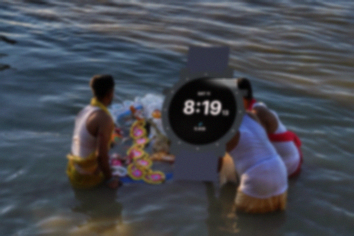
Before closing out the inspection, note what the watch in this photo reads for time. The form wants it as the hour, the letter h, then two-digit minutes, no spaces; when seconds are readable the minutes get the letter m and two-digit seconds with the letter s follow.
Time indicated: 8h19
